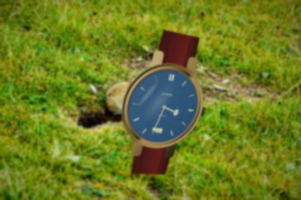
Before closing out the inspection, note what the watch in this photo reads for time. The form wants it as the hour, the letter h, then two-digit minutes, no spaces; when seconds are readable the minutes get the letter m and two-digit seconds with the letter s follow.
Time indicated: 3h32
